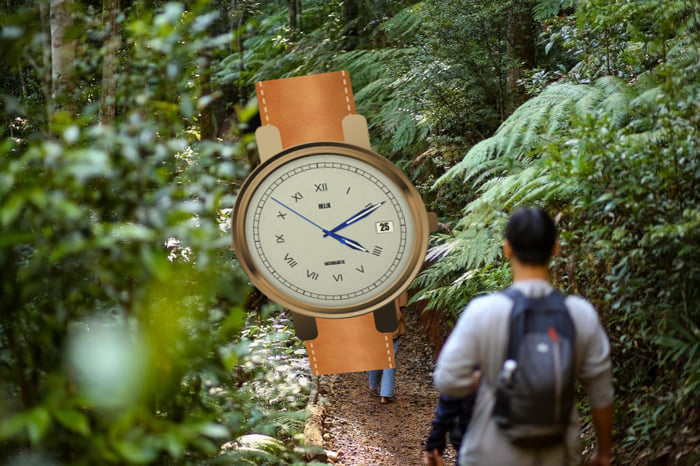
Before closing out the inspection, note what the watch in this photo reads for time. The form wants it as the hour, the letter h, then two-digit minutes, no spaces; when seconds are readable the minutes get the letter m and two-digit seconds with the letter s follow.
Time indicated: 4h10m52s
